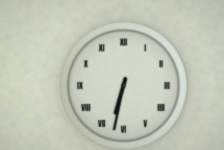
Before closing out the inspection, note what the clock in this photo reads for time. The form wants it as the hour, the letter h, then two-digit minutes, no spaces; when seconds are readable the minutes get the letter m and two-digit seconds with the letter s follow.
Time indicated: 6h32
